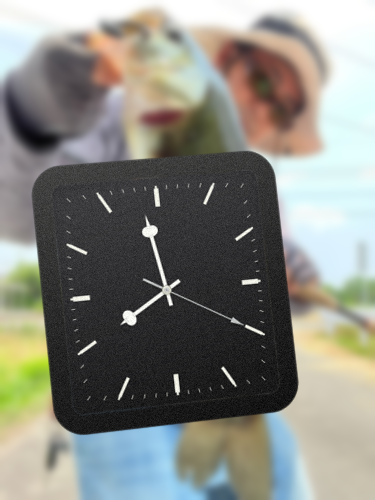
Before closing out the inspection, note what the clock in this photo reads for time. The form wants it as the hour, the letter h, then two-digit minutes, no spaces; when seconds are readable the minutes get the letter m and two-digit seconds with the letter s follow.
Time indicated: 7h58m20s
